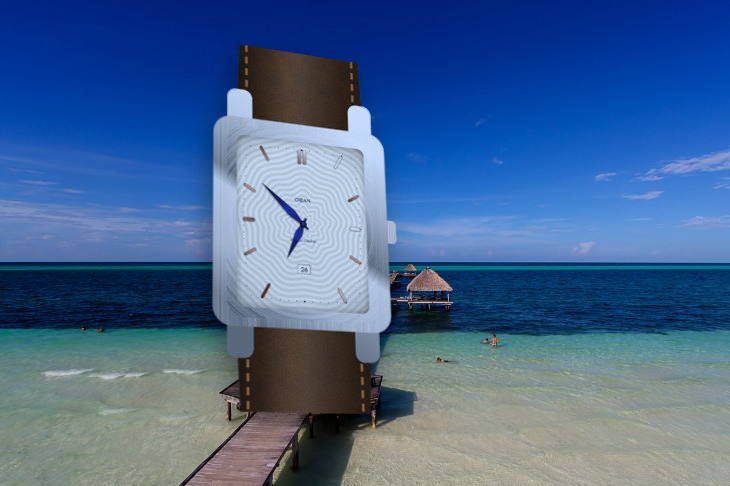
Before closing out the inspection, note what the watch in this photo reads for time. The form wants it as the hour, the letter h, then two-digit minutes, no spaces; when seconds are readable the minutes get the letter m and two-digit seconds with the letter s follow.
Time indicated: 6h52
